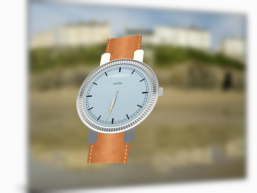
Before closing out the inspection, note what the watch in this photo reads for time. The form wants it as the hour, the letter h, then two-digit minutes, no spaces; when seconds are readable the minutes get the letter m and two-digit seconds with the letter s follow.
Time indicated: 6h32
